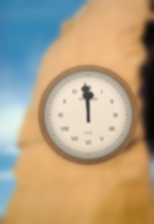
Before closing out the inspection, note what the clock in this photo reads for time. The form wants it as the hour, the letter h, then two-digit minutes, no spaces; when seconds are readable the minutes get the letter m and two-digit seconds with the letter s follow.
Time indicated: 11h59
